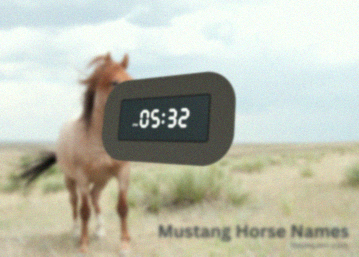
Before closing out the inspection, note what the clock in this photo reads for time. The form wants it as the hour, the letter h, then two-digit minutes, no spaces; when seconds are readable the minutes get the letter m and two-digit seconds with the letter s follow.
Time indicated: 5h32
